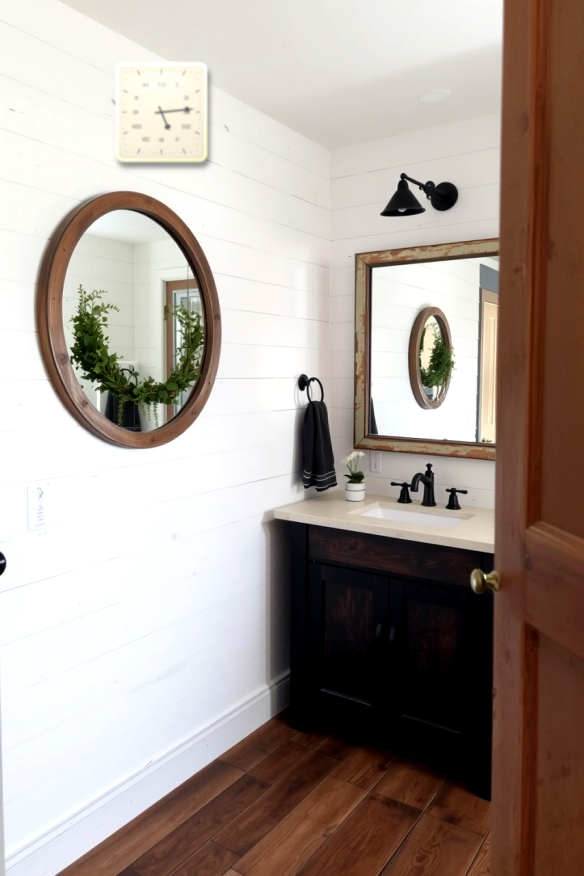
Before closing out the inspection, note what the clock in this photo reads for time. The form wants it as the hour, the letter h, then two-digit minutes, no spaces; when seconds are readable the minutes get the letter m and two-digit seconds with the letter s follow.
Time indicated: 5h14
